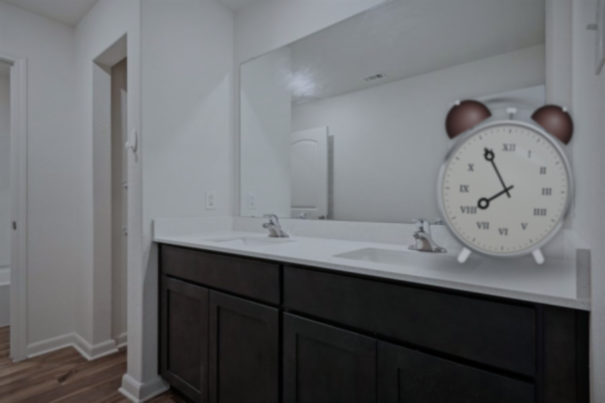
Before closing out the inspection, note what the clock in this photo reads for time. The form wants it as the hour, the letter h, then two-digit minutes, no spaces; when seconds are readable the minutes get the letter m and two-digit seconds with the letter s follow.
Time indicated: 7h55
